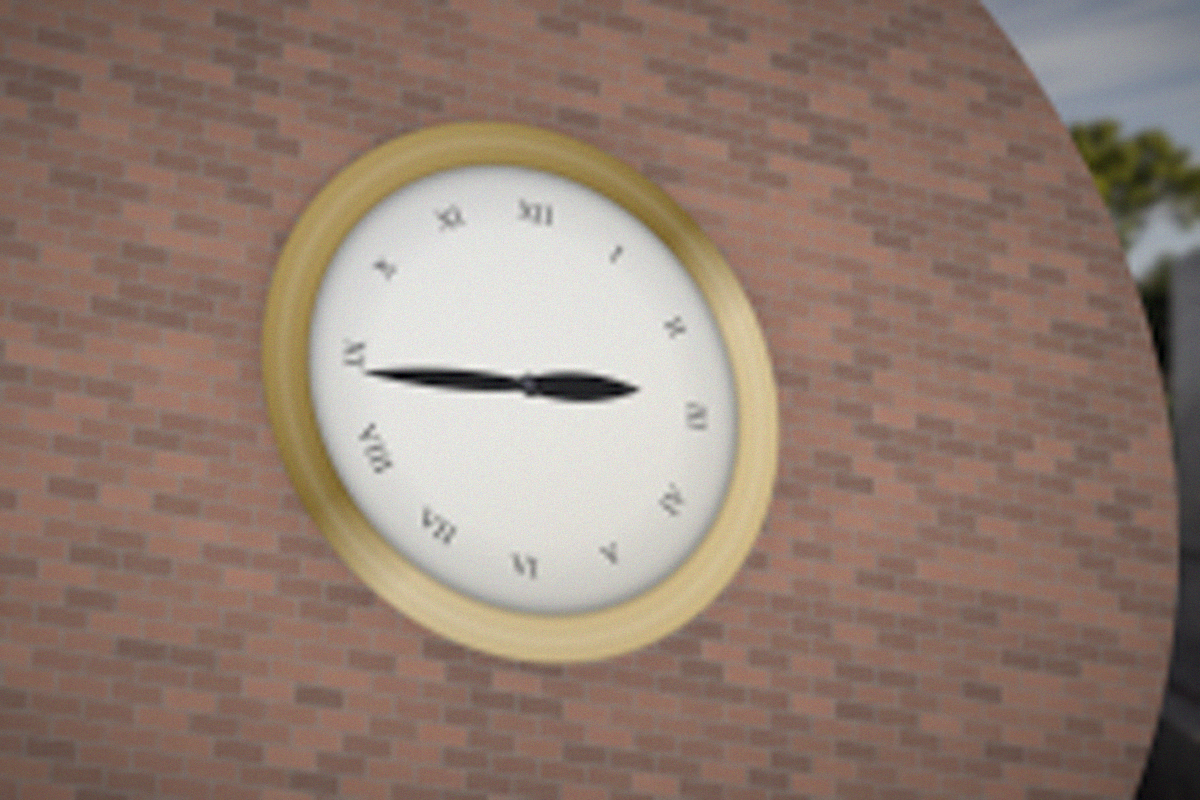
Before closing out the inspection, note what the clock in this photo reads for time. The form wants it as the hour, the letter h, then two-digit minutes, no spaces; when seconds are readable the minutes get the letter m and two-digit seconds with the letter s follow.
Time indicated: 2h44
